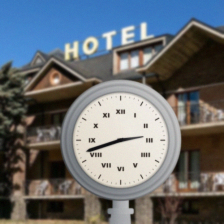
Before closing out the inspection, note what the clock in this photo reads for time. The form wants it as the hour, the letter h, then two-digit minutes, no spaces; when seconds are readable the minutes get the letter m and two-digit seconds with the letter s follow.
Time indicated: 2h42
